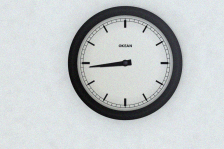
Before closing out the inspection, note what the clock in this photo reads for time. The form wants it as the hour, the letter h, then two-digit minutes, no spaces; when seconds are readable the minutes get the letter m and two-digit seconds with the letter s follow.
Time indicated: 8h44
